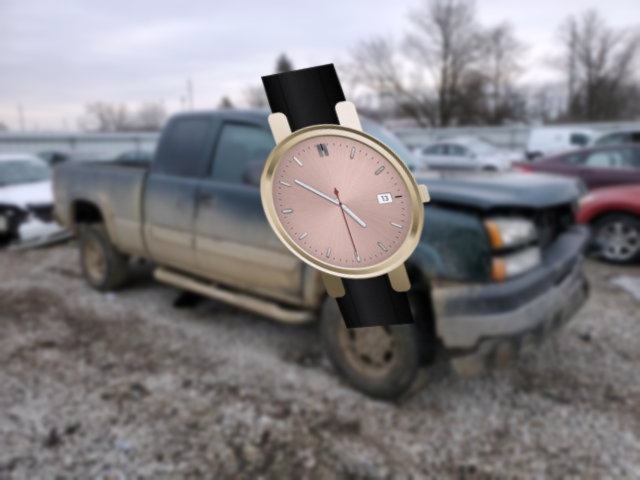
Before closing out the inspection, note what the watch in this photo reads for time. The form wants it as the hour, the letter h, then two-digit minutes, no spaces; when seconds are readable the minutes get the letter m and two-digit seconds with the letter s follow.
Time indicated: 4h51m30s
